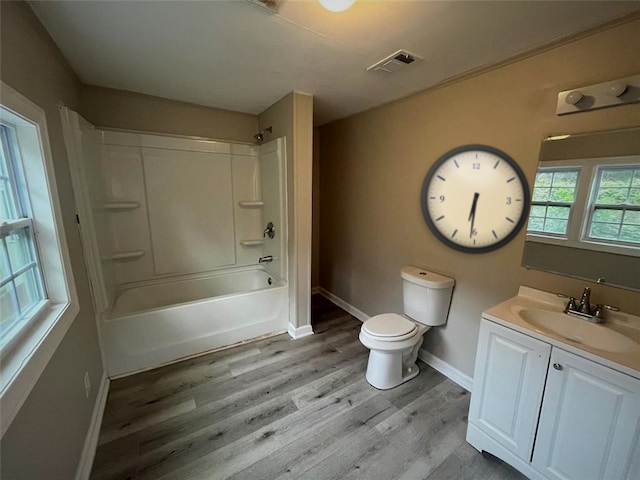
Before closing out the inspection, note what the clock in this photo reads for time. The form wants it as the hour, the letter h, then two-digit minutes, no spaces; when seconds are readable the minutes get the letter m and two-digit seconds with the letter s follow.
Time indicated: 6h31
